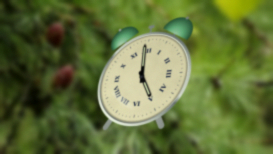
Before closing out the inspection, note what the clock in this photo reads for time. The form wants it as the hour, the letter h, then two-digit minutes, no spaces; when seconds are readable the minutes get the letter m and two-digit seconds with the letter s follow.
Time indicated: 4h59
